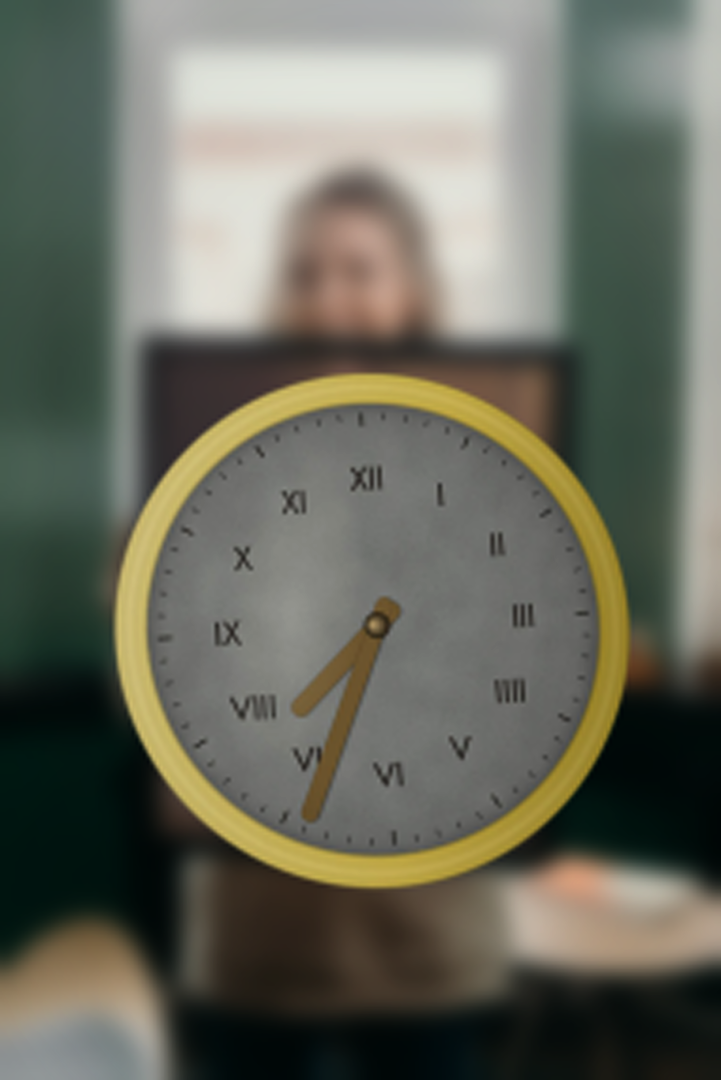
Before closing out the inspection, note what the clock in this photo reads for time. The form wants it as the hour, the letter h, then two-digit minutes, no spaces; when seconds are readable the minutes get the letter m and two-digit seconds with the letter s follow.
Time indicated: 7h34
